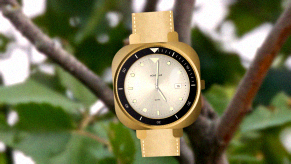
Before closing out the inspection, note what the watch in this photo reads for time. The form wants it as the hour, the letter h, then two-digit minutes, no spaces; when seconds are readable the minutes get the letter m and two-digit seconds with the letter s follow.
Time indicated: 5h01
